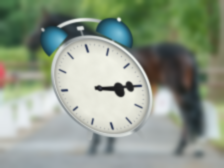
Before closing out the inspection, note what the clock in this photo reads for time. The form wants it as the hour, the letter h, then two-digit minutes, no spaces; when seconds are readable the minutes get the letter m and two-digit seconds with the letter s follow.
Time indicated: 3h15
